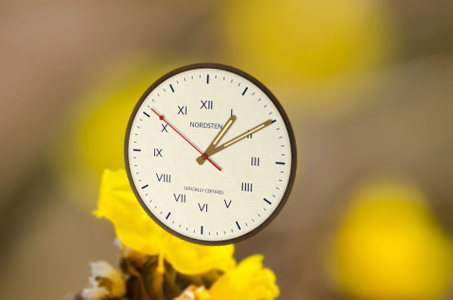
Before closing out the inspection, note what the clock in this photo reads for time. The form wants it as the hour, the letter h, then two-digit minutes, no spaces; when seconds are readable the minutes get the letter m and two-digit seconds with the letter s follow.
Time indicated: 1h09m51s
